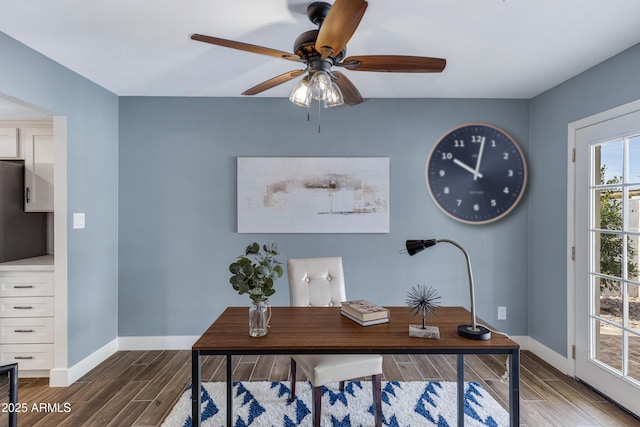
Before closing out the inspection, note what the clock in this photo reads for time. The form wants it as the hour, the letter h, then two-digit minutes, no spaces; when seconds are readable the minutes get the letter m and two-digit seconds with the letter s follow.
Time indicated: 10h02
